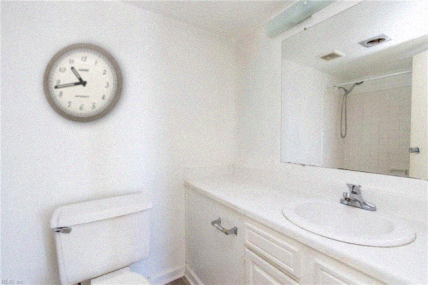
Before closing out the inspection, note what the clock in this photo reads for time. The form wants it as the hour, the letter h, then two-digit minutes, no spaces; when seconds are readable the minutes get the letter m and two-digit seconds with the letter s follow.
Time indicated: 10h43
